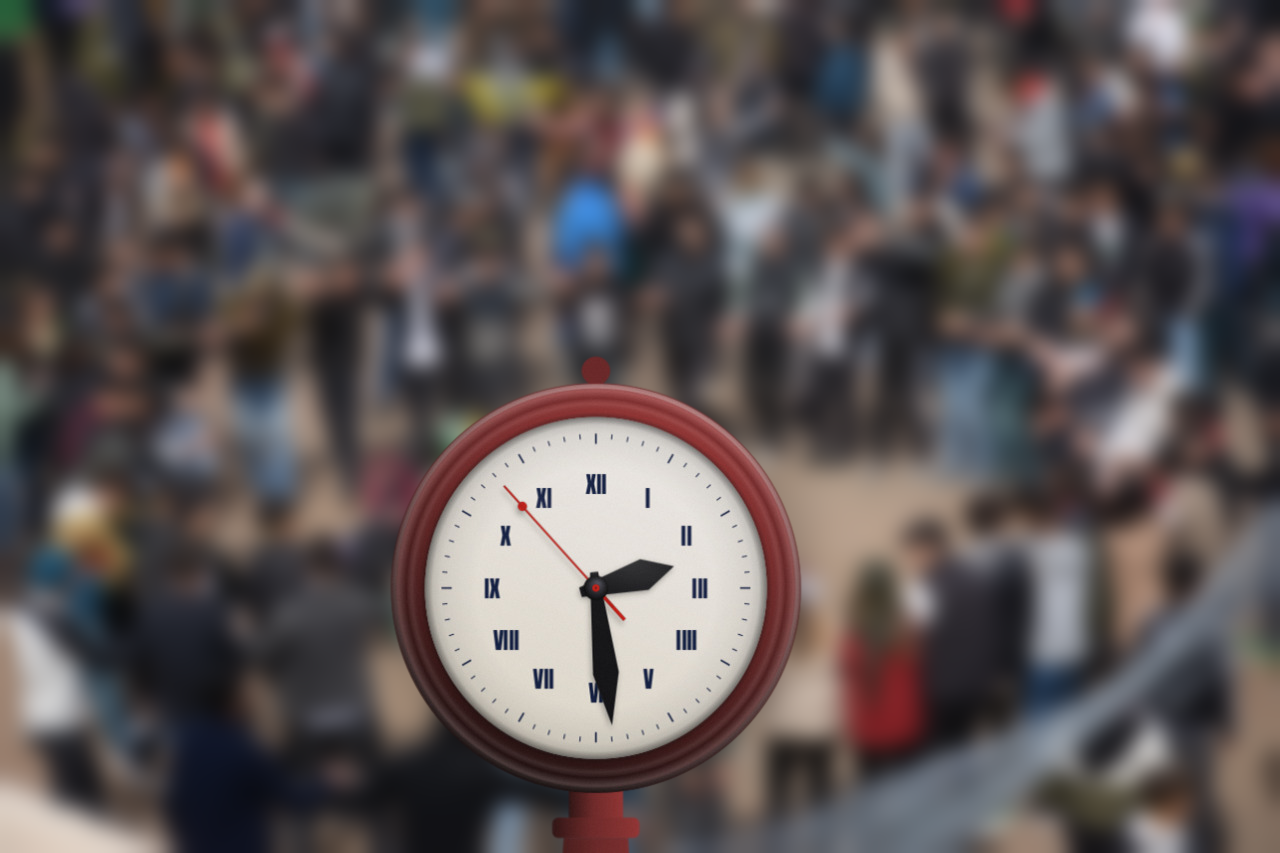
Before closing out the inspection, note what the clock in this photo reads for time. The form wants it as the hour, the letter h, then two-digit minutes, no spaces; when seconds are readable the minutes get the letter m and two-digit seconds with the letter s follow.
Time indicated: 2h28m53s
